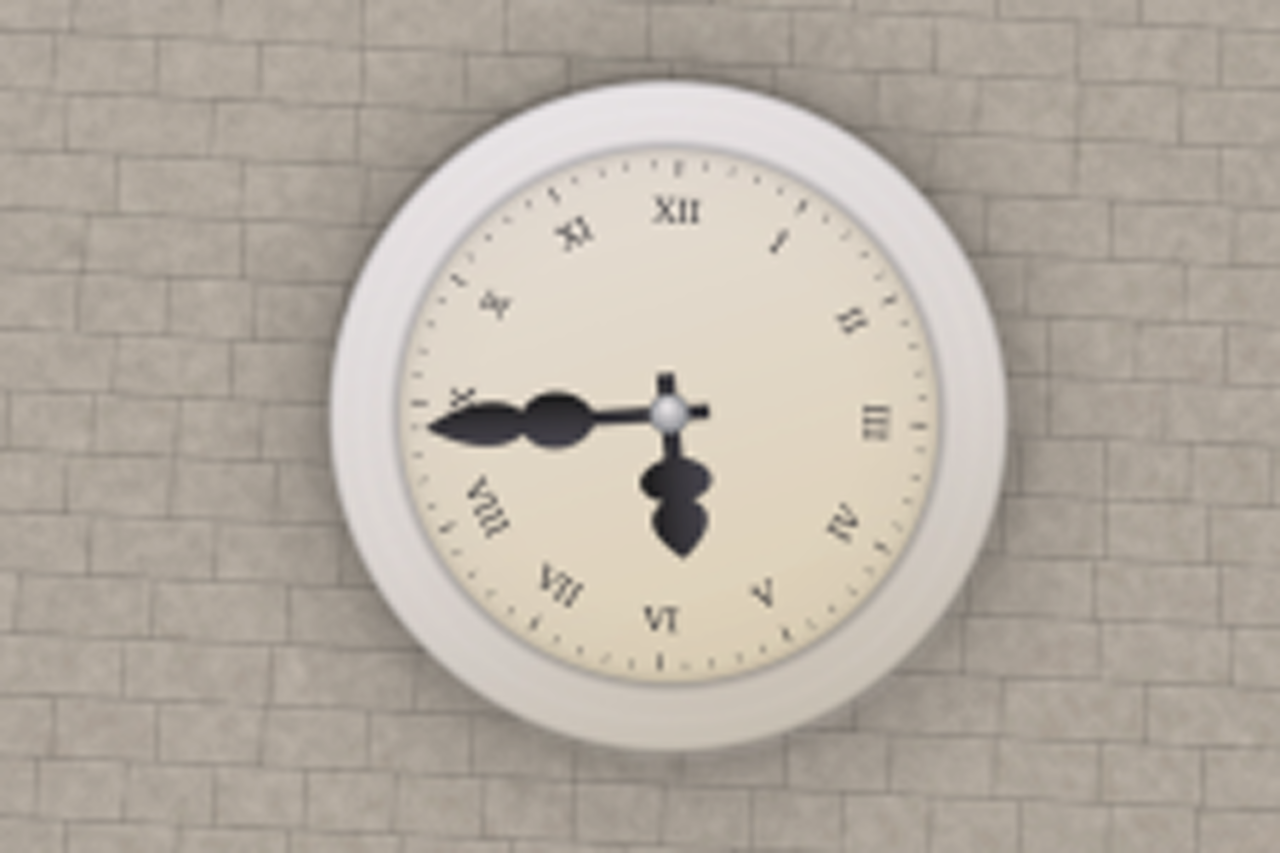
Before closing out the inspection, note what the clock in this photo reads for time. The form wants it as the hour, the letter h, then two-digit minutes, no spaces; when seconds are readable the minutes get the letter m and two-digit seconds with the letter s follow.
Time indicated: 5h44
